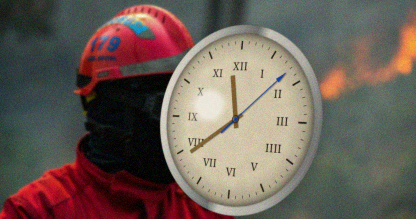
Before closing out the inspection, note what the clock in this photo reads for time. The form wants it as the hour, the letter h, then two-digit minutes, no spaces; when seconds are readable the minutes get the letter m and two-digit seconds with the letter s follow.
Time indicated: 11h39m08s
